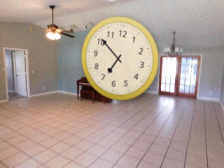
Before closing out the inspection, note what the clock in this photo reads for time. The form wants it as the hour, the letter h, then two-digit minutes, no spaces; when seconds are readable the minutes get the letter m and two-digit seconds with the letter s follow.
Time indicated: 6h51
